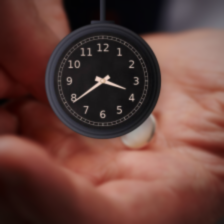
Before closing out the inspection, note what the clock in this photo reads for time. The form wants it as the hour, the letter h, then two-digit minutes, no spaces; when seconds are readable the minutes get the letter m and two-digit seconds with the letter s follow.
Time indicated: 3h39
